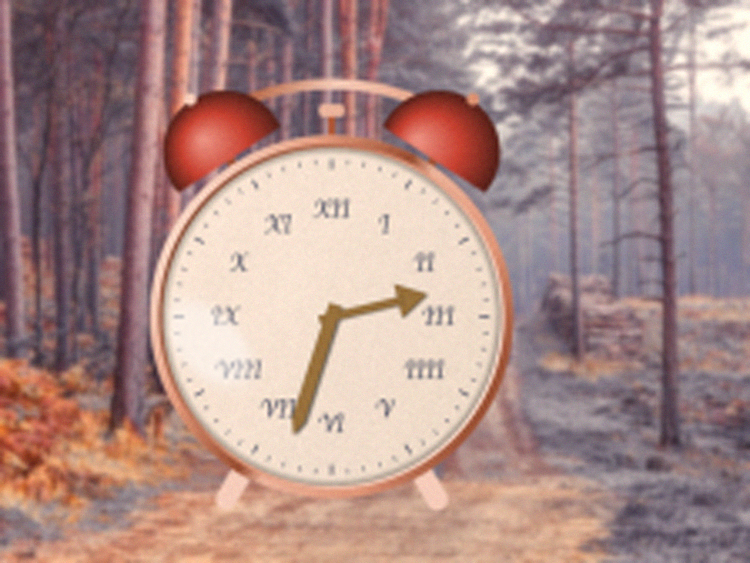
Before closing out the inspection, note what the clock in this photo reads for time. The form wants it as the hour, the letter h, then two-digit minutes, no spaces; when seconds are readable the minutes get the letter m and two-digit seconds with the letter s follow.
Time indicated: 2h33
